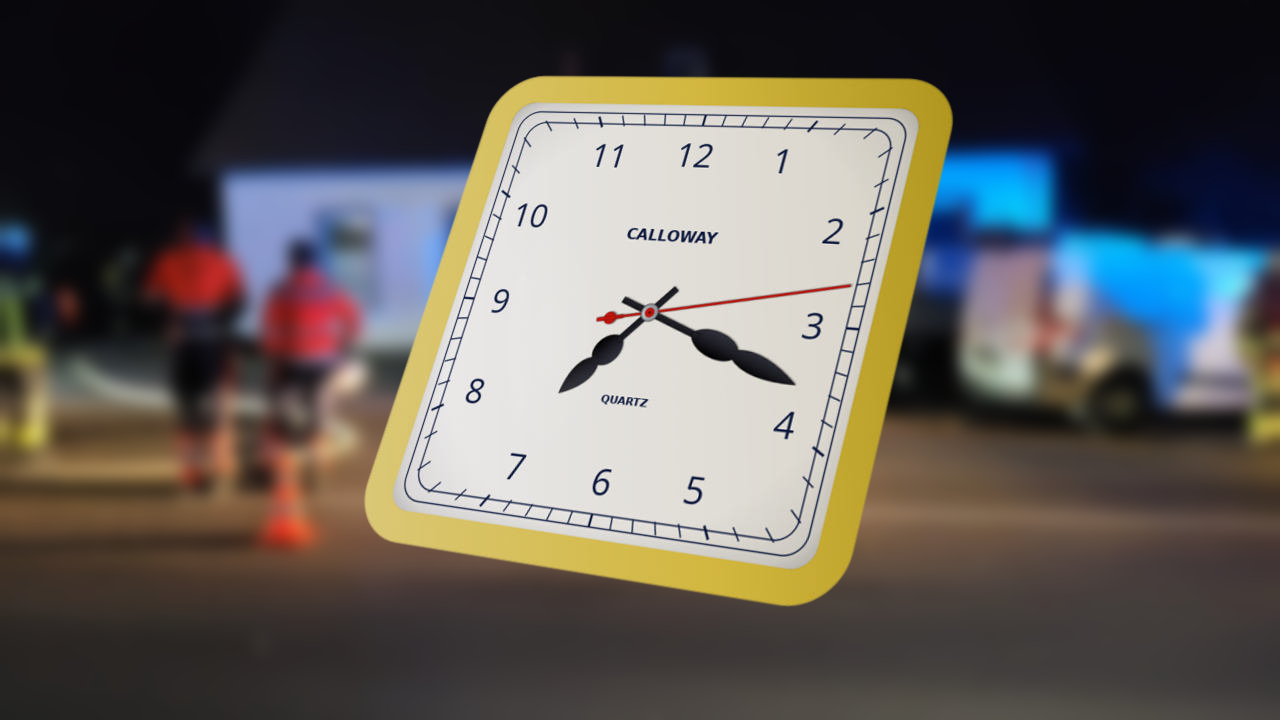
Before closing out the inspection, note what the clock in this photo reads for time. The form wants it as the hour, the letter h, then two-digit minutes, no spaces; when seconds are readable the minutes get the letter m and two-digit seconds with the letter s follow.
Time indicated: 7h18m13s
